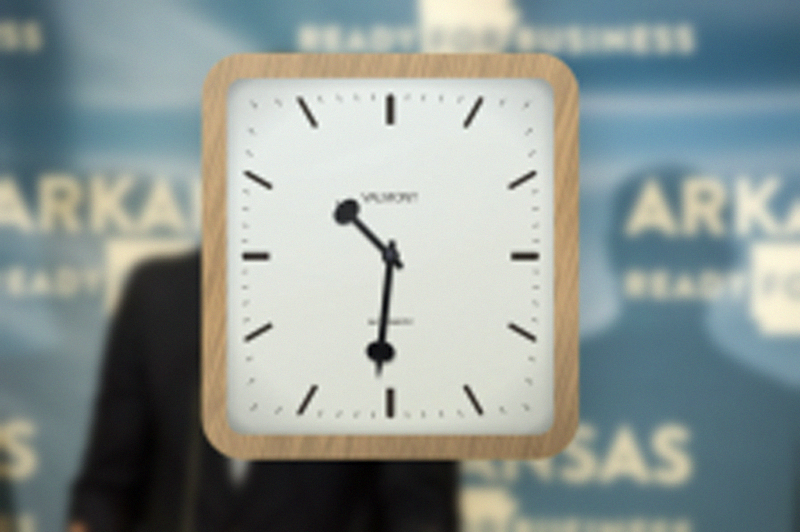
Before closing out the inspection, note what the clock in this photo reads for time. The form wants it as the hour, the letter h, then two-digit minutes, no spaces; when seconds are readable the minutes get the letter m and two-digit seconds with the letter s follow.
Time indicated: 10h31
